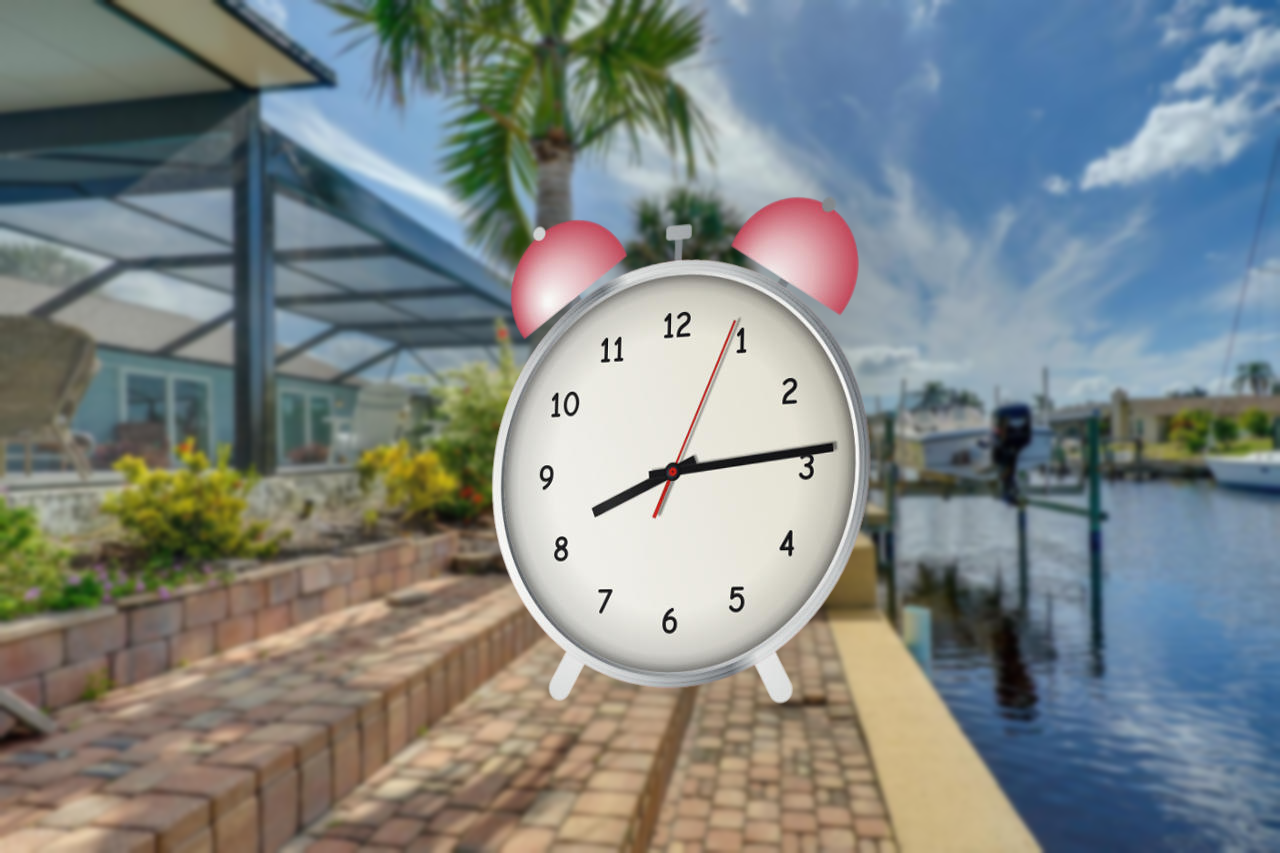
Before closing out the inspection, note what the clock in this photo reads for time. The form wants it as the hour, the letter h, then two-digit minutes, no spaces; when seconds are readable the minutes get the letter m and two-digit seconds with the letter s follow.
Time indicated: 8h14m04s
